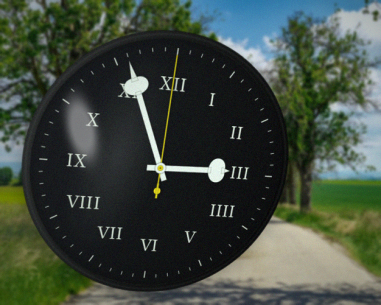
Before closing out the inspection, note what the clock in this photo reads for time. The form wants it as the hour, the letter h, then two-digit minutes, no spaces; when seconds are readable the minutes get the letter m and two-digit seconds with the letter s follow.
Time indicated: 2h56m00s
